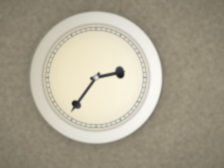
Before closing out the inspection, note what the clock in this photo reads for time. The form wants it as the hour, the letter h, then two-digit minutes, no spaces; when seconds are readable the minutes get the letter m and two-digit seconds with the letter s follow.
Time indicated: 2h36
